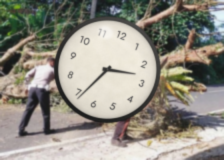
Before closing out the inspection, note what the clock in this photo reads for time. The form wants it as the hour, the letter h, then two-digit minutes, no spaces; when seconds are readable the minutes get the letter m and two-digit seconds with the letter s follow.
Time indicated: 2h34
